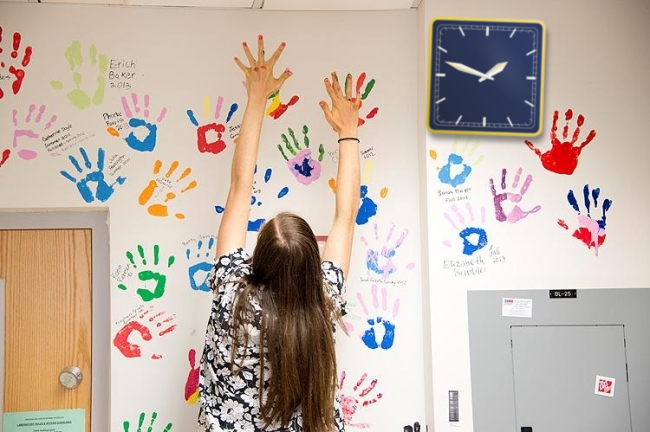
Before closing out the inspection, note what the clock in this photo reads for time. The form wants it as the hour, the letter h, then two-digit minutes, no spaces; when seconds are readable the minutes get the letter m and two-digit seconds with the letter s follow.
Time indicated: 1h48
